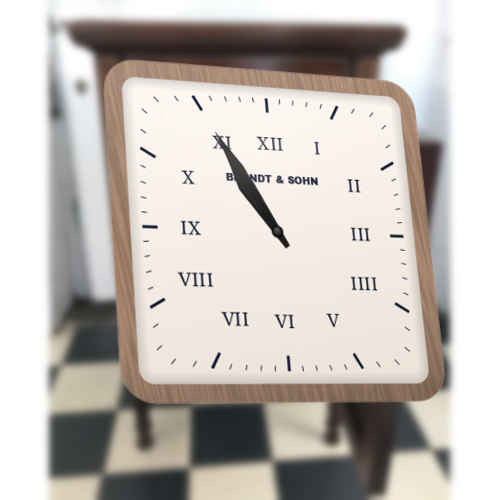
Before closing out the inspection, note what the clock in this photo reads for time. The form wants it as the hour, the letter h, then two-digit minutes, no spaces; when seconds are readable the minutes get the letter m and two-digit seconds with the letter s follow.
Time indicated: 10h55
